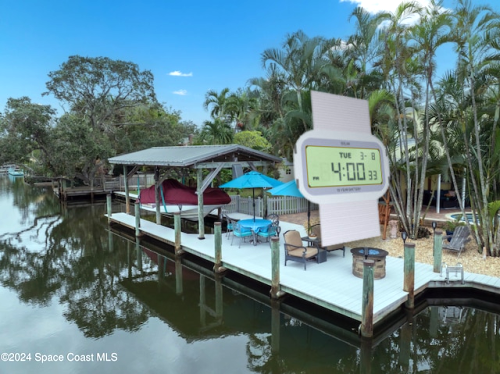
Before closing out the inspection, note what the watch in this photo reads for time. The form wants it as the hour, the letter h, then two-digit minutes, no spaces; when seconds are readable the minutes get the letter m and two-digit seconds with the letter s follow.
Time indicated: 4h00m33s
